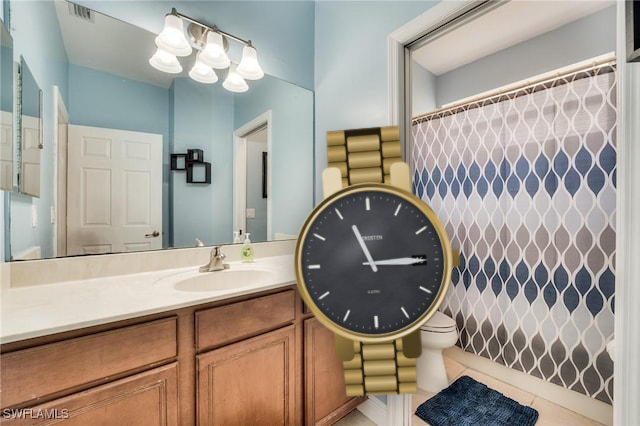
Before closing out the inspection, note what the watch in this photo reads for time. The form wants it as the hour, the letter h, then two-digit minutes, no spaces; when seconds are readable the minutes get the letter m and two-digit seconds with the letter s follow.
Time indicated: 11h15
